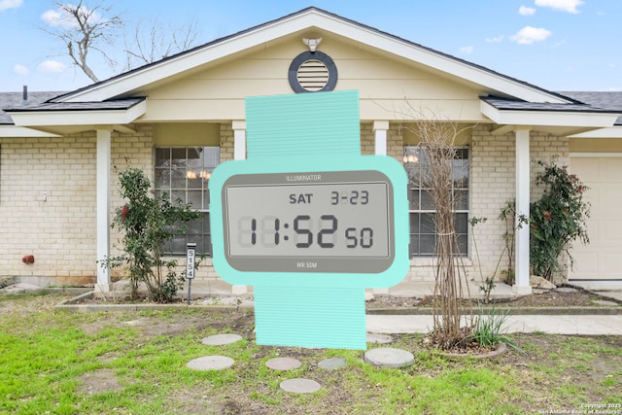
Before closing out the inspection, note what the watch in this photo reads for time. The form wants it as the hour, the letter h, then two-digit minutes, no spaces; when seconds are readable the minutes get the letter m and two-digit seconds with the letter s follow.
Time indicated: 11h52m50s
